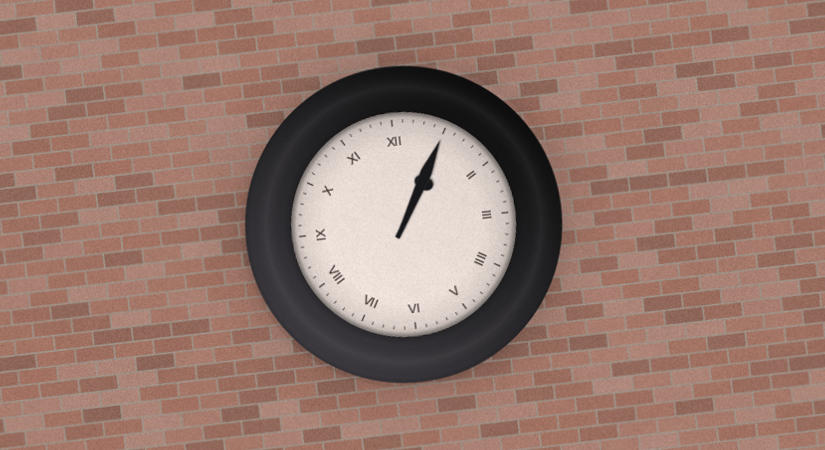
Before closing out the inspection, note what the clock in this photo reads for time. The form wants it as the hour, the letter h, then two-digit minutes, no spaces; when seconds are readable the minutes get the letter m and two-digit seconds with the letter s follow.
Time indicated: 1h05
